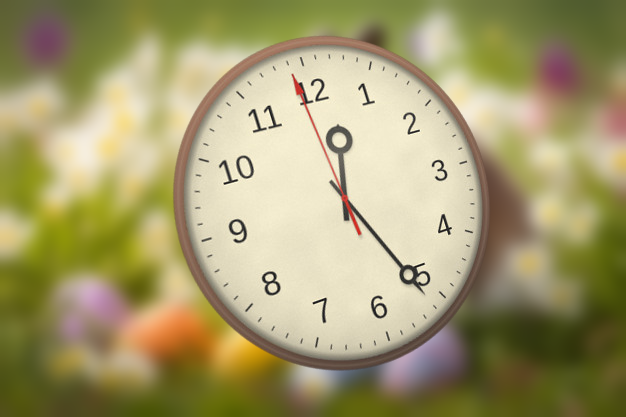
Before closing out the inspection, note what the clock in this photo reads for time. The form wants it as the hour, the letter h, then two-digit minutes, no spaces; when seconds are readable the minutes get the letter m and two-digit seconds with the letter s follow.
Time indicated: 12h25m59s
